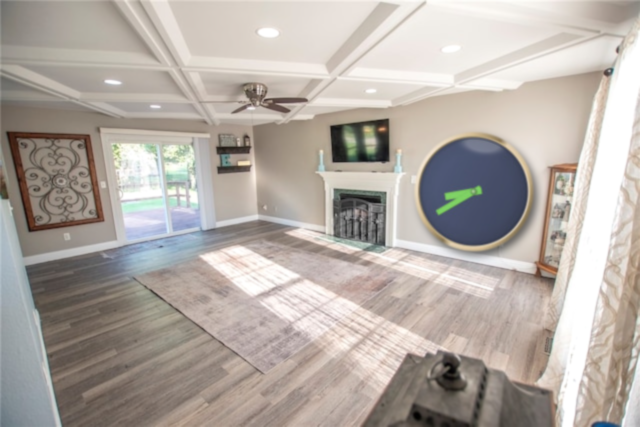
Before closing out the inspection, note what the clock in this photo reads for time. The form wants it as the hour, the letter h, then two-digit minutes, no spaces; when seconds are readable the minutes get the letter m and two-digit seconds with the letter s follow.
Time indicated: 8h40
